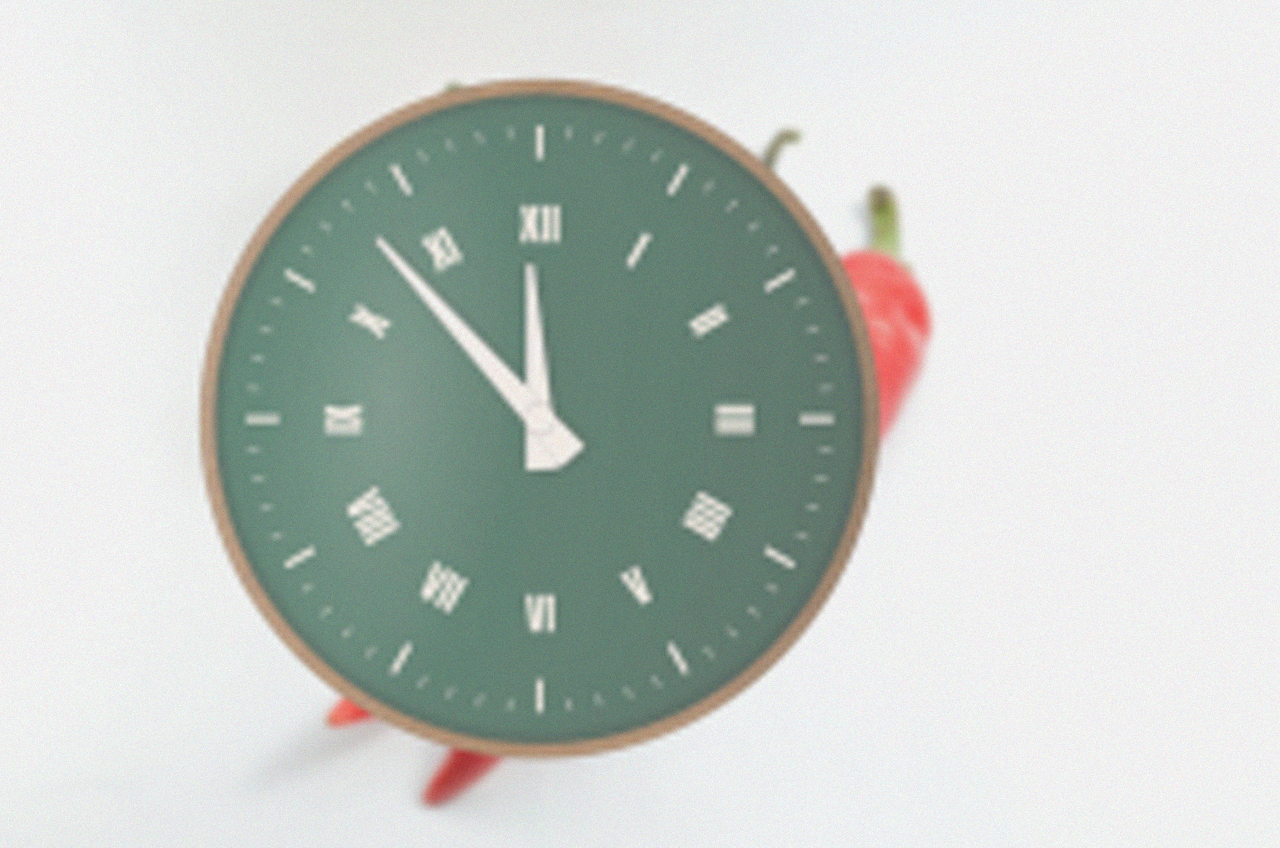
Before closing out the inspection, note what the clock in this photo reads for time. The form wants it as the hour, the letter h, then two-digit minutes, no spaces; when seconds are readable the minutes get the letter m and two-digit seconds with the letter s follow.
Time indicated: 11h53
